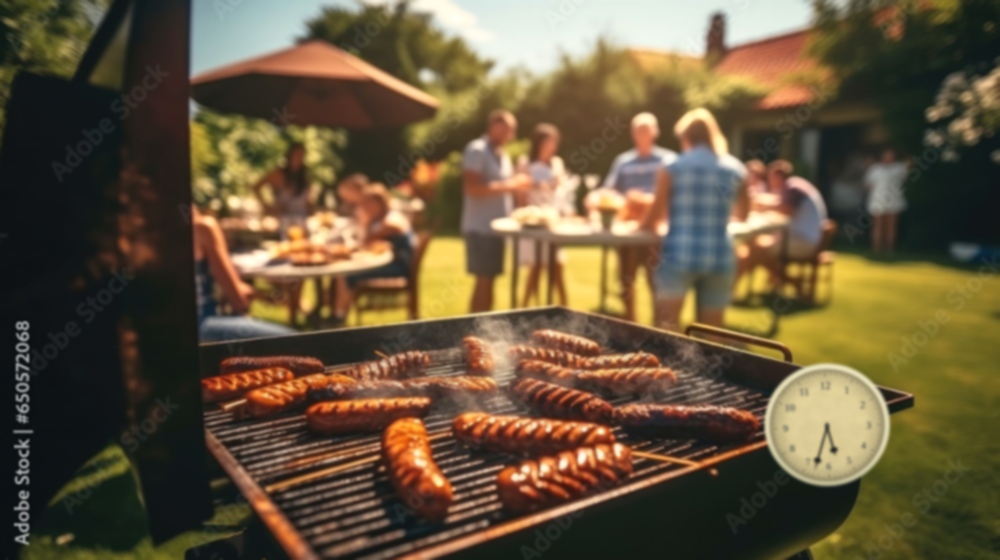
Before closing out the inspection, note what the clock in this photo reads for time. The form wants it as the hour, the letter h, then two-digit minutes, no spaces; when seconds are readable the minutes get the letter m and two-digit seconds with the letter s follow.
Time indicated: 5h33
